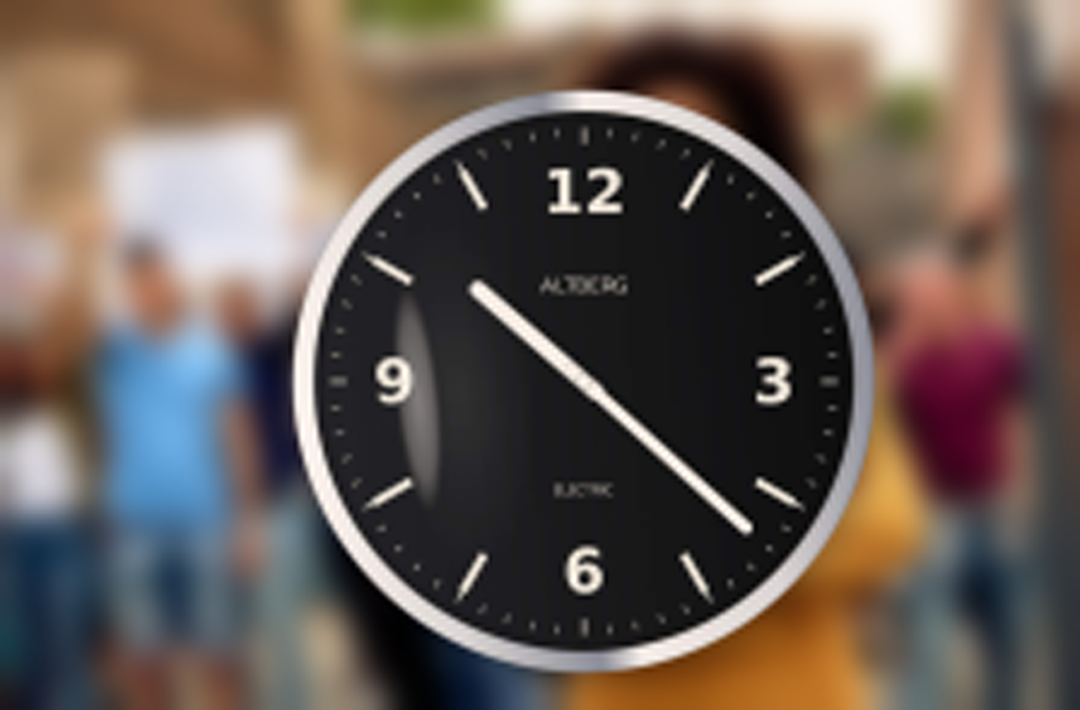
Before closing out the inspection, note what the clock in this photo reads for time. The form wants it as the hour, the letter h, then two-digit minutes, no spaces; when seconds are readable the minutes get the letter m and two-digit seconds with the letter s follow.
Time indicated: 10h22
